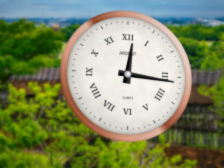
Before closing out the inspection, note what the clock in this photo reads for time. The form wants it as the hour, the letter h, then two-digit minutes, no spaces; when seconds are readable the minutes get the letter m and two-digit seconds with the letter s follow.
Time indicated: 12h16
